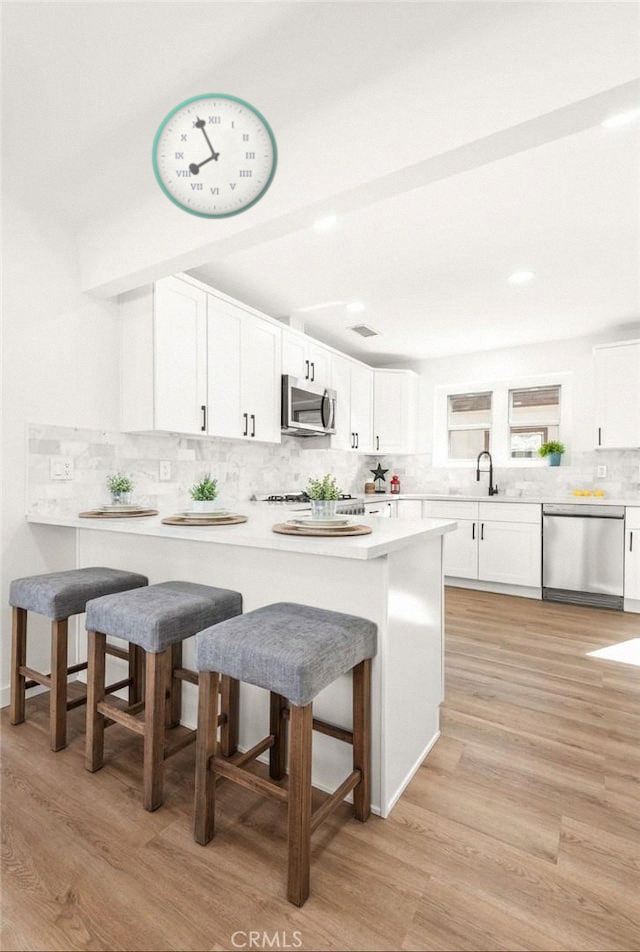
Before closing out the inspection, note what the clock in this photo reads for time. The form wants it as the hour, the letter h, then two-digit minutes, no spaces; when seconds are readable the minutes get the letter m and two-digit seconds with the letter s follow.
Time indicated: 7h56
